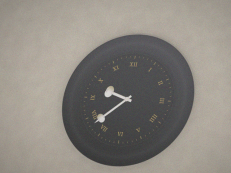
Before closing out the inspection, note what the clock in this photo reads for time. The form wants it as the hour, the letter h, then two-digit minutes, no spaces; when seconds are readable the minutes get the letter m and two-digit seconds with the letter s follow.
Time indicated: 9h38
